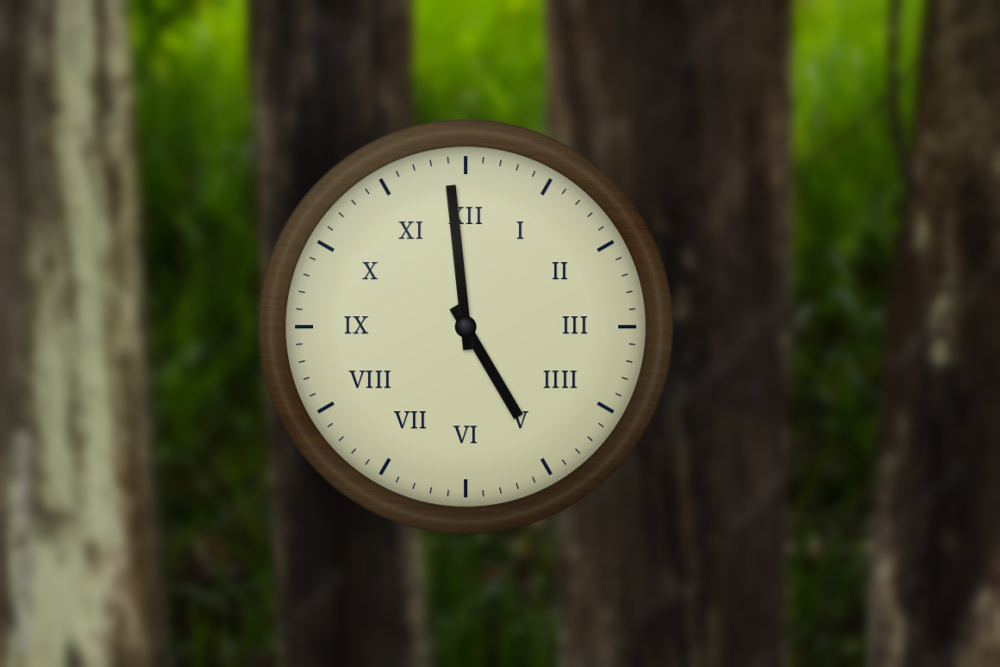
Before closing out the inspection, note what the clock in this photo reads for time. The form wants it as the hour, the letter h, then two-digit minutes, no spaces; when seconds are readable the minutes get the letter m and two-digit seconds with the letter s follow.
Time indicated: 4h59
